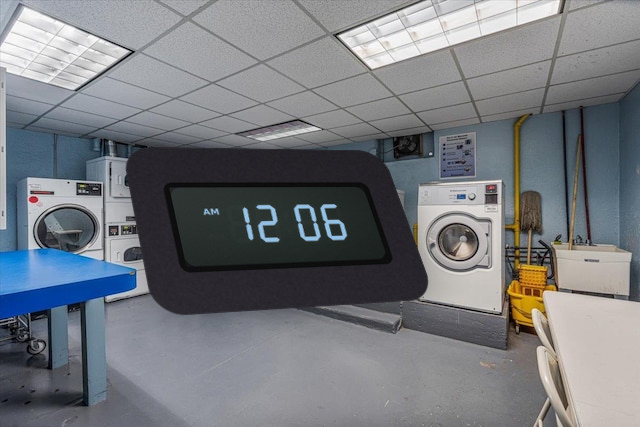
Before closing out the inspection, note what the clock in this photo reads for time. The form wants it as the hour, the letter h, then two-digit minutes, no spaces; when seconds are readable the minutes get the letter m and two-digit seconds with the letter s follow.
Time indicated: 12h06
